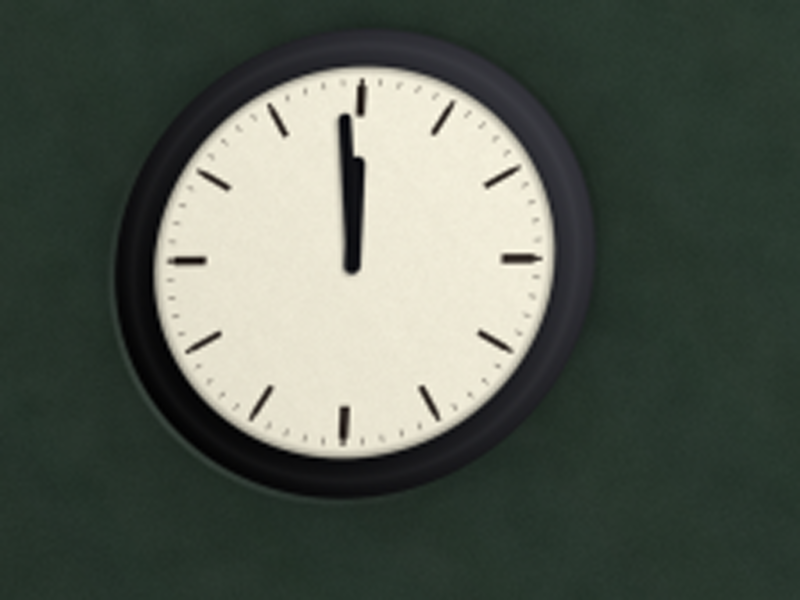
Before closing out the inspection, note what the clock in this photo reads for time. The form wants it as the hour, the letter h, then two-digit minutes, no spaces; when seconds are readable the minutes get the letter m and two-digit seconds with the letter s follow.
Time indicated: 11h59
